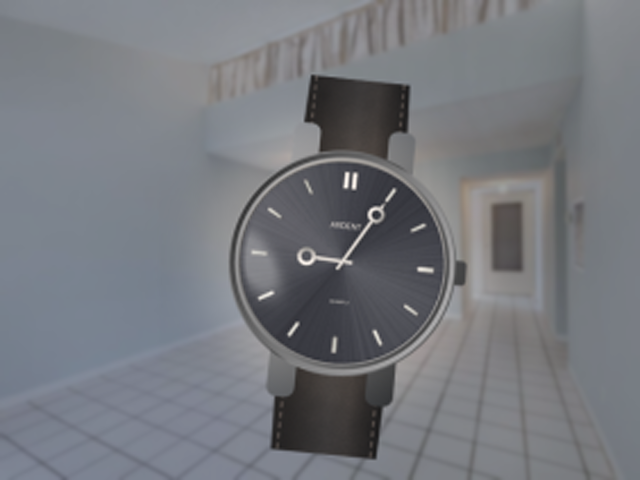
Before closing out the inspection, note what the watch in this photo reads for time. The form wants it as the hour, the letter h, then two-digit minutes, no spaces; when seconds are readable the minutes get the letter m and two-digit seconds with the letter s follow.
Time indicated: 9h05
